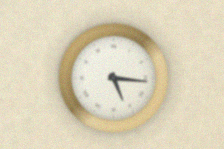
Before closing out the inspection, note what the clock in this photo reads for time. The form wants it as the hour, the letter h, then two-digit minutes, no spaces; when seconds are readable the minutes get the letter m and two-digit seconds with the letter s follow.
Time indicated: 5h16
